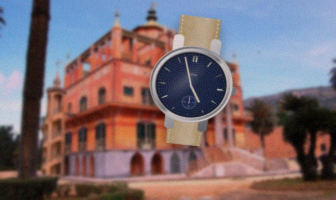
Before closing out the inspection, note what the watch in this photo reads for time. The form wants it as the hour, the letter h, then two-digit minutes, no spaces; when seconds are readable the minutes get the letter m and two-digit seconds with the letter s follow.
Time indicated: 4h57
